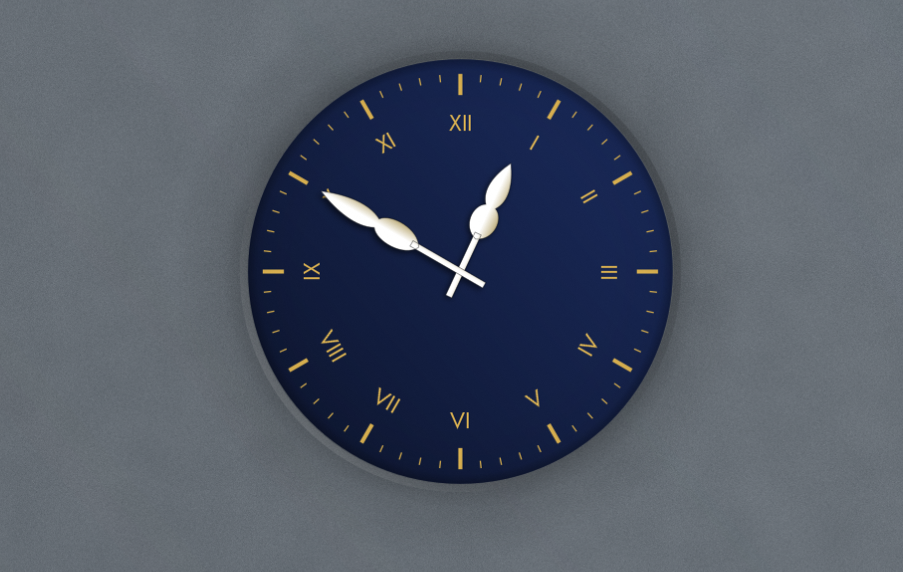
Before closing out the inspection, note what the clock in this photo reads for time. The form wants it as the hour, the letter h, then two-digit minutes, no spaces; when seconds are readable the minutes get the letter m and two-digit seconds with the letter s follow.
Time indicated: 12h50
